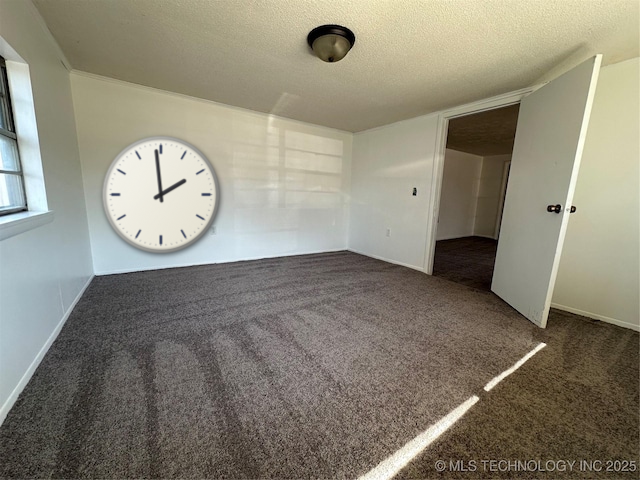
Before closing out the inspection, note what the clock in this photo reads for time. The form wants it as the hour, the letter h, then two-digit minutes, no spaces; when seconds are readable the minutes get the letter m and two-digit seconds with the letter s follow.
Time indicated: 1h59
